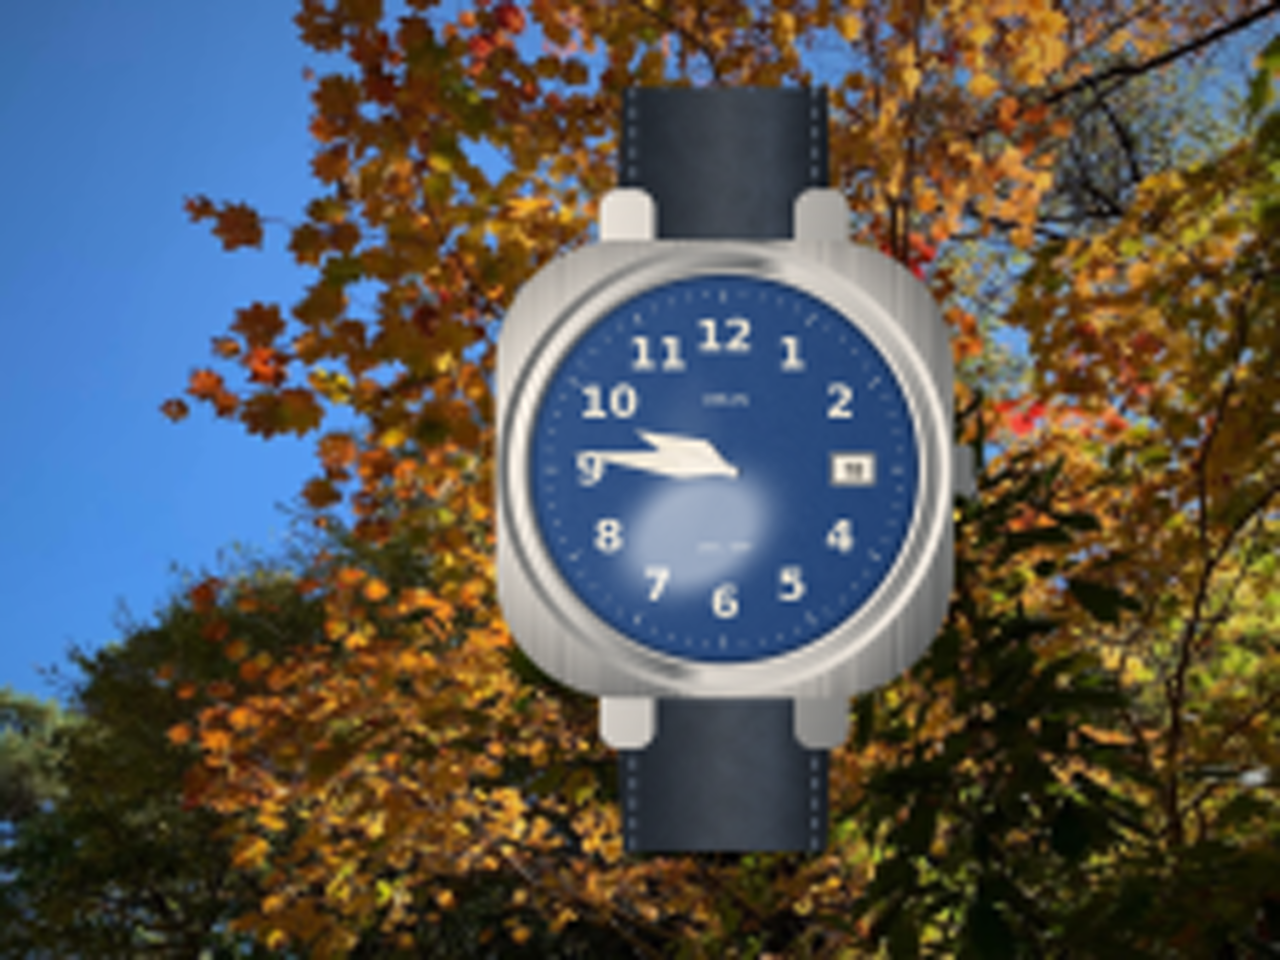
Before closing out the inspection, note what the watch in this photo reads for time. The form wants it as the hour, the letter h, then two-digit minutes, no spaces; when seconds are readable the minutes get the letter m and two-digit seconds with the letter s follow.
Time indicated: 9h46
